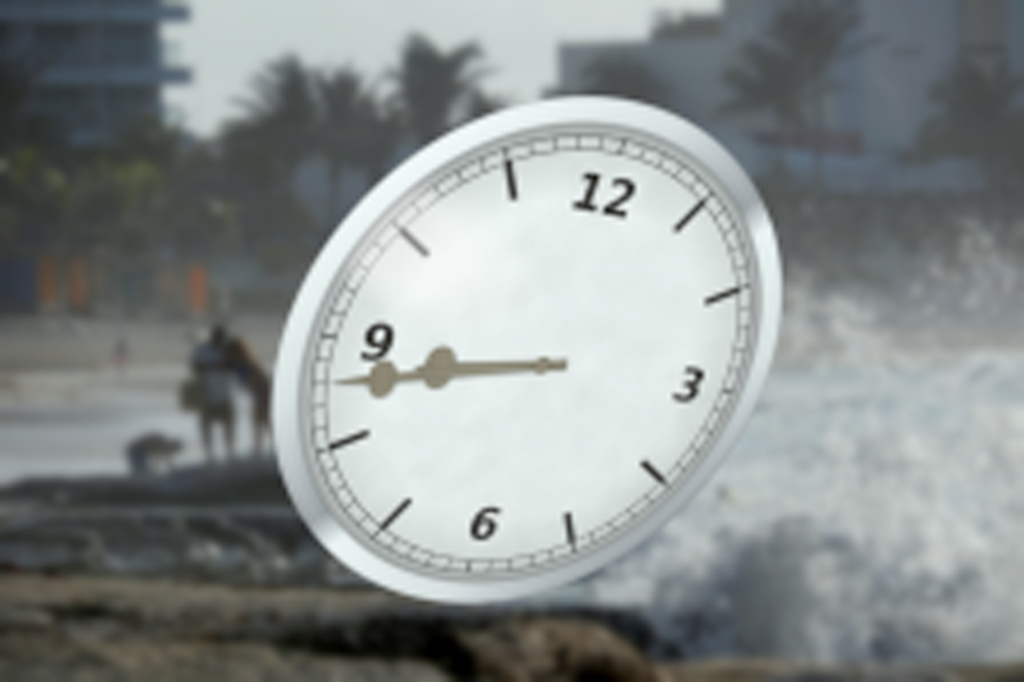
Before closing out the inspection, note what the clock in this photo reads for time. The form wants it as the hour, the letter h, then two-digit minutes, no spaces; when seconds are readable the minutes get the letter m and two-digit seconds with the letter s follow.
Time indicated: 8h43
